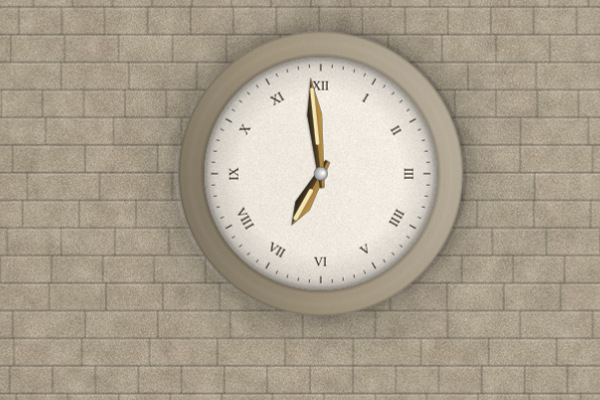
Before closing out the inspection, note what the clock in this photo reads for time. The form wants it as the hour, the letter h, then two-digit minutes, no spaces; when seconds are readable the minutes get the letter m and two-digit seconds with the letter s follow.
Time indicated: 6h59
